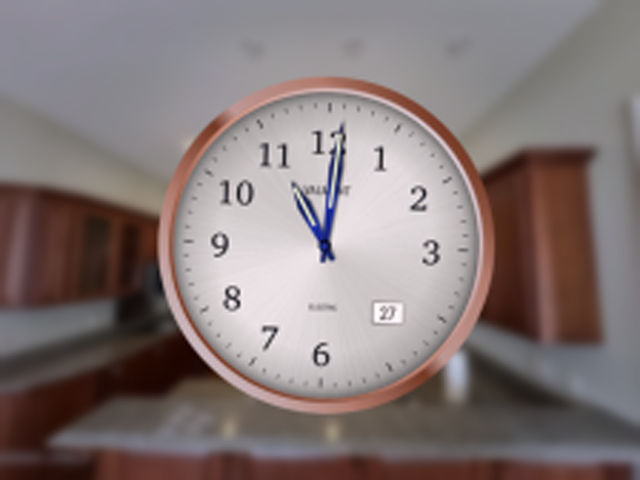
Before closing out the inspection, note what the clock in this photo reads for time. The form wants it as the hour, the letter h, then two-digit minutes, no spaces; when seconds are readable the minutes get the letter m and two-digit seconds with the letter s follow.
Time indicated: 11h01
